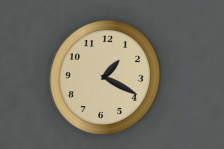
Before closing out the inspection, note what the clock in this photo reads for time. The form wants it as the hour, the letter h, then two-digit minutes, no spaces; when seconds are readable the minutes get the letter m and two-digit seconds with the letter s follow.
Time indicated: 1h19
